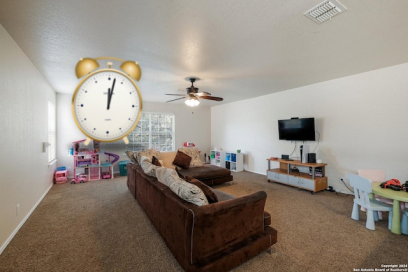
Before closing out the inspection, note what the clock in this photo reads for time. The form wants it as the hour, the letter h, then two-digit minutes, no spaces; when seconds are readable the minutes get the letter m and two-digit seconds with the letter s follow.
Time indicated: 12h02
